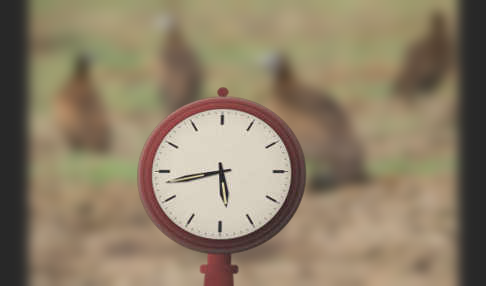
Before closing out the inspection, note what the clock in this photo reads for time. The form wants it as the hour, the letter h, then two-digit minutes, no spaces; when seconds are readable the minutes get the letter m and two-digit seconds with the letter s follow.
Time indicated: 5h43
